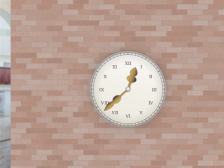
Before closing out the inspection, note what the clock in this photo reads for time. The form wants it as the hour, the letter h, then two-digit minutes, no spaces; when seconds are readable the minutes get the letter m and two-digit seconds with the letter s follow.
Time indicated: 12h38
